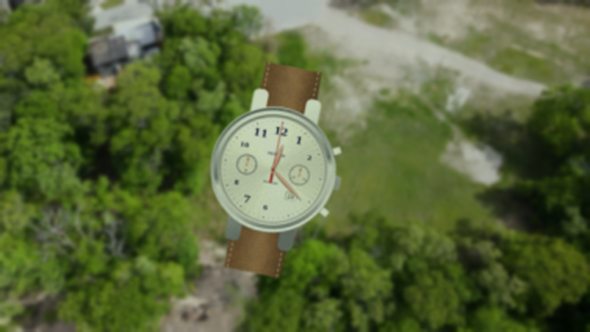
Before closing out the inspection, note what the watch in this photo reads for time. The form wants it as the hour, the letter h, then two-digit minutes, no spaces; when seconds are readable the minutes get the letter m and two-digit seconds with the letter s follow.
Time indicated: 12h21
